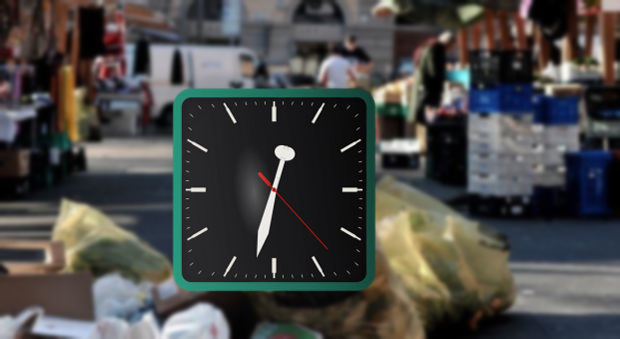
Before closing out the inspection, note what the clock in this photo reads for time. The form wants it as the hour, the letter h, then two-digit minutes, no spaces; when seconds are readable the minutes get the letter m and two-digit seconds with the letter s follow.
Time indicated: 12h32m23s
